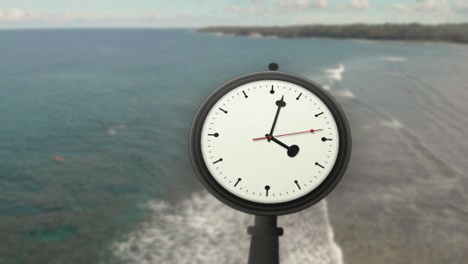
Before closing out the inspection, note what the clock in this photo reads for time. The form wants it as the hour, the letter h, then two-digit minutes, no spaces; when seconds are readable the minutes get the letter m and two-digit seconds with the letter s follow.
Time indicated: 4h02m13s
